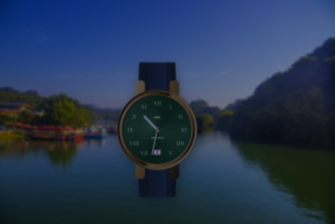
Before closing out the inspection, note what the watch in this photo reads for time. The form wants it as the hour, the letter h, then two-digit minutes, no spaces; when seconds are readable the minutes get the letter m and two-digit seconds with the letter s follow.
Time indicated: 10h32
